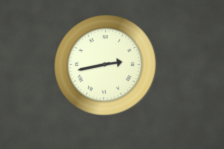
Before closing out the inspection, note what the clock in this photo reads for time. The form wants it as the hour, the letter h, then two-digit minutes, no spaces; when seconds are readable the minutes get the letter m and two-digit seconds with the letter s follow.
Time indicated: 2h43
